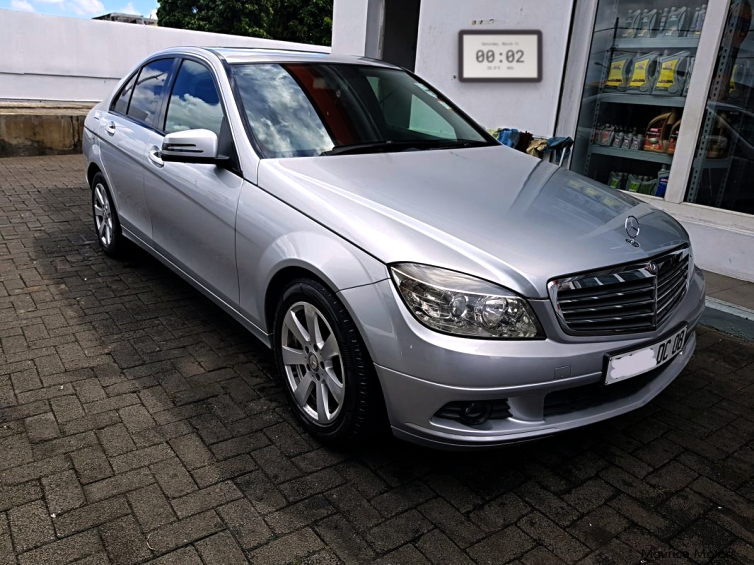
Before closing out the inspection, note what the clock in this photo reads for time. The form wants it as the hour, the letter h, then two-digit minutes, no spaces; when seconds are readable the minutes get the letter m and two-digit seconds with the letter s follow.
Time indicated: 0h02
